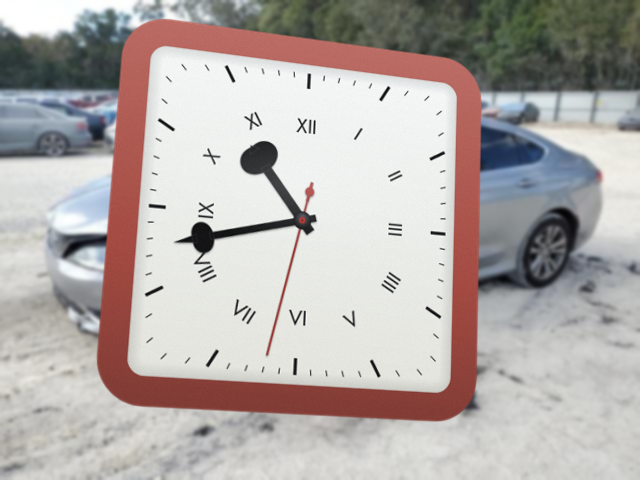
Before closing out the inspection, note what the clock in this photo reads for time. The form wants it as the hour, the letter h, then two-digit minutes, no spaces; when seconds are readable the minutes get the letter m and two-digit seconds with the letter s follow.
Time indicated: 10h42m32s
